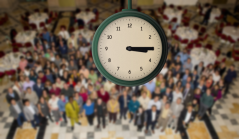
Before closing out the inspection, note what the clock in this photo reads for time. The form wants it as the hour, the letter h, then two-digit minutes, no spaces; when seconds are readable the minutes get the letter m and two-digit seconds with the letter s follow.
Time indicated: 3h15
